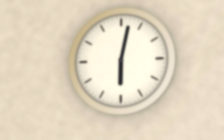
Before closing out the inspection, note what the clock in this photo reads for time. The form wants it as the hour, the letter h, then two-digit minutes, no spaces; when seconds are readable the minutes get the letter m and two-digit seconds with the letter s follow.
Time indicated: 6h02
